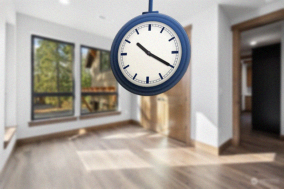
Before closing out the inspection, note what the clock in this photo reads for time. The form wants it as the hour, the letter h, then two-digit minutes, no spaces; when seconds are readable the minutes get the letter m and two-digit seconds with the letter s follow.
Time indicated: 10h20
